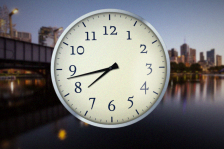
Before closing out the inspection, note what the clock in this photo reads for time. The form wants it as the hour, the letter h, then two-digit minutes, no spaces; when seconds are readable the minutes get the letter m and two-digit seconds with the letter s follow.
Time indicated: 7h43
